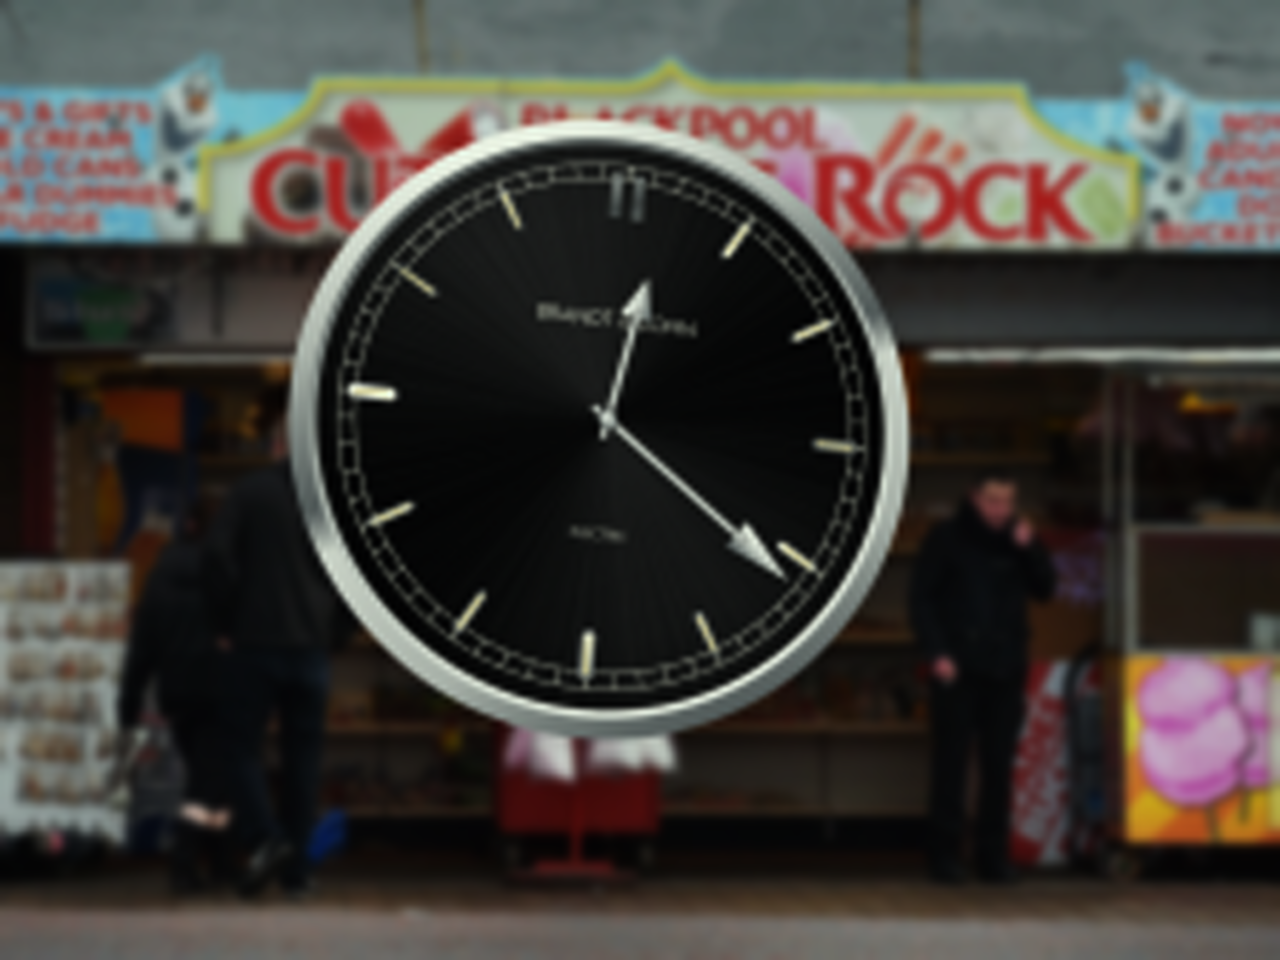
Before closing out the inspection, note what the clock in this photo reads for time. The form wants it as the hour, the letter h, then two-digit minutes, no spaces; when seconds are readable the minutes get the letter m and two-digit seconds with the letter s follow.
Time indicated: 12h21
